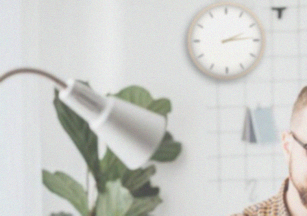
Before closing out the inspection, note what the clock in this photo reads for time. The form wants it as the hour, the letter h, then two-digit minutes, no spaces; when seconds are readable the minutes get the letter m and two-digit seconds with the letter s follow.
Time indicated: 2h14
